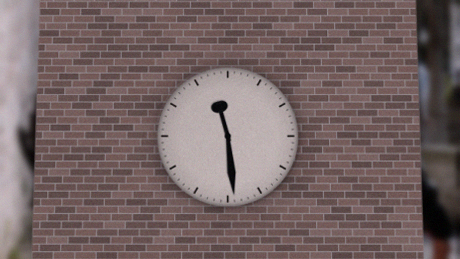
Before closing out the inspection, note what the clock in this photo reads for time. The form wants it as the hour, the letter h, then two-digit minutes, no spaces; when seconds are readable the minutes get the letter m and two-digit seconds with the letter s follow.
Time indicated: 11h29
